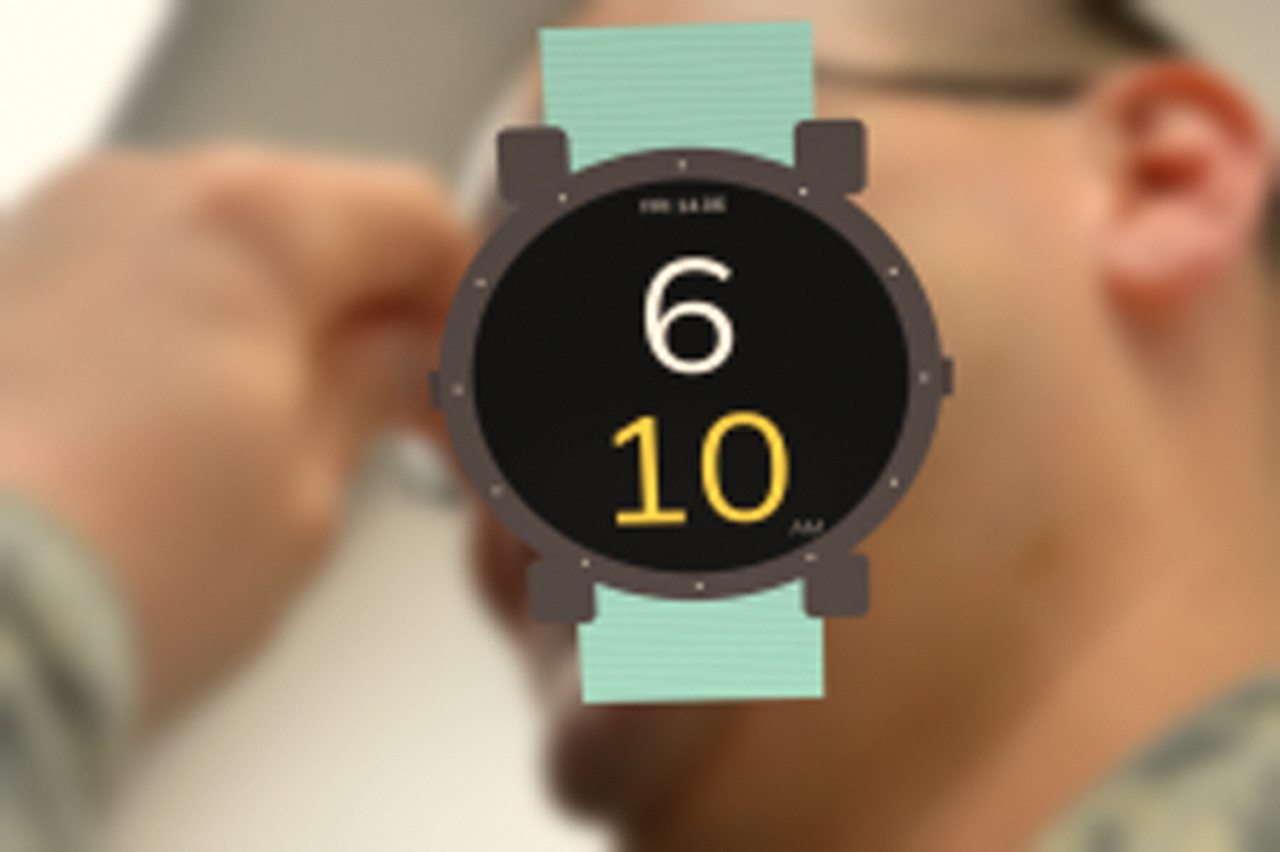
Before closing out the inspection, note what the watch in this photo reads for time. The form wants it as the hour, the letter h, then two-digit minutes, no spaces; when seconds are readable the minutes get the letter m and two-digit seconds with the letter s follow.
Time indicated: 6h10
